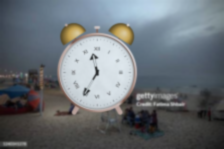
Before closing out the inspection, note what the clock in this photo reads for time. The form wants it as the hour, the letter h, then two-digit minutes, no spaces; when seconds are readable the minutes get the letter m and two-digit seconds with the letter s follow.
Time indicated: 11h35
